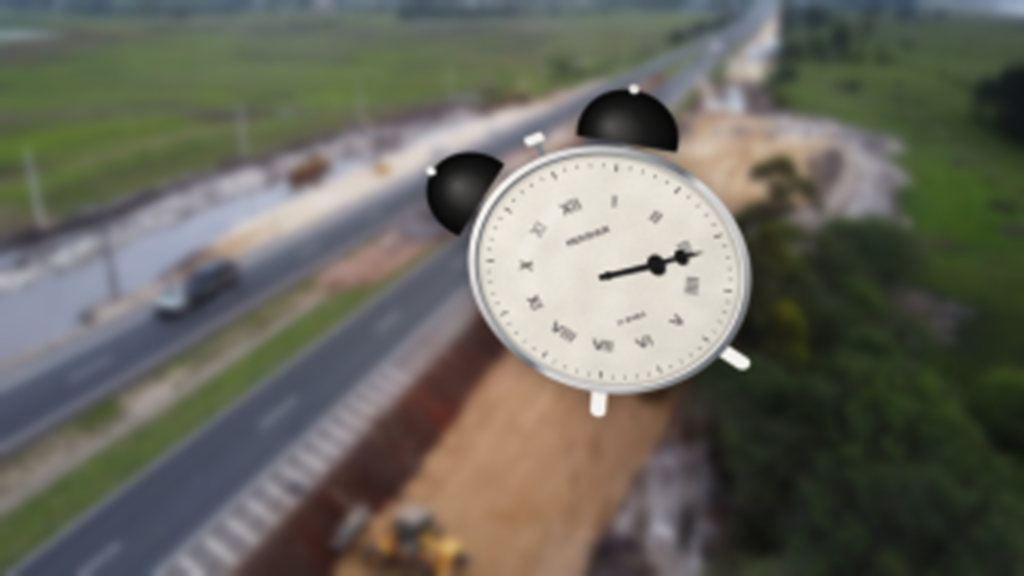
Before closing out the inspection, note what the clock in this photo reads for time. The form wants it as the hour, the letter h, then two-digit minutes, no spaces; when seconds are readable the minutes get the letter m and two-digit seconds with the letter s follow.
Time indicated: 3h16
